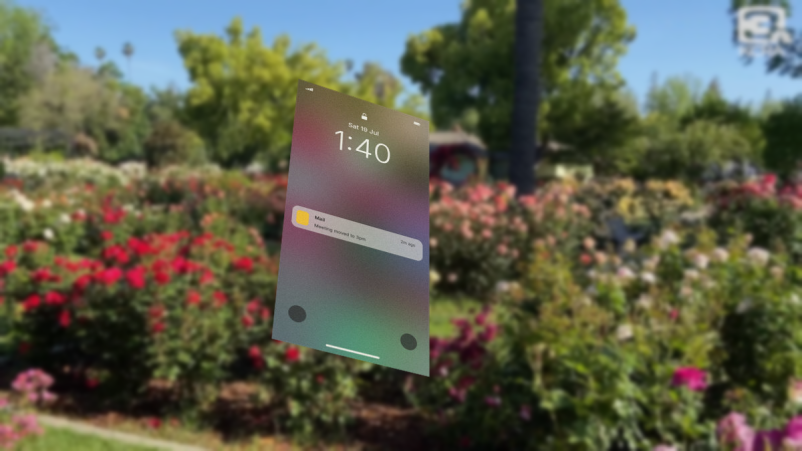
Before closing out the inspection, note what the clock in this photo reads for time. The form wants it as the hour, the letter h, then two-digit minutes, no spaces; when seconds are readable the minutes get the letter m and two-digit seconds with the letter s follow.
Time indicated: 1h40
